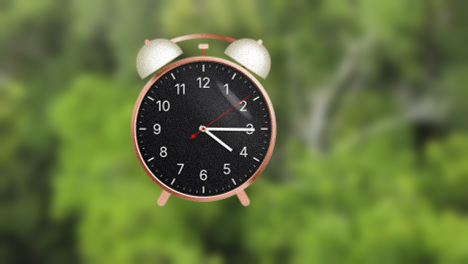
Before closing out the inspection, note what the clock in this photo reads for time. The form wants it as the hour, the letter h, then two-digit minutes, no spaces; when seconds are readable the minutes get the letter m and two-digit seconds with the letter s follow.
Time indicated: 4h15m09s
